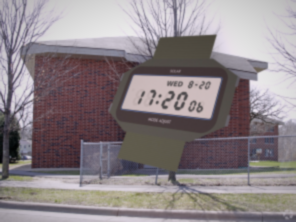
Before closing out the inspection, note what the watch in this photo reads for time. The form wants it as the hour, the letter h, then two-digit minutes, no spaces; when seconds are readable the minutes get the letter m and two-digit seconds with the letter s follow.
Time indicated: 17h20m06s
